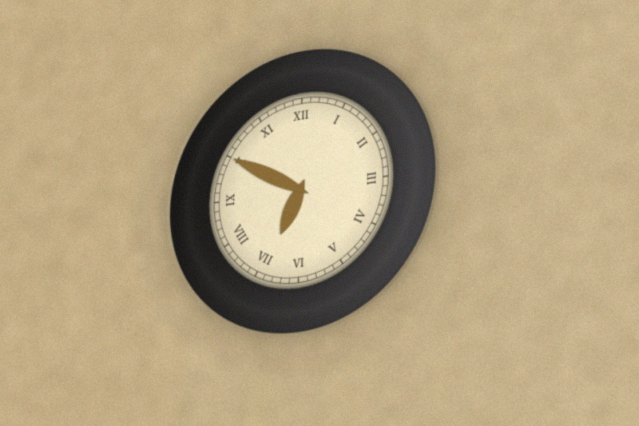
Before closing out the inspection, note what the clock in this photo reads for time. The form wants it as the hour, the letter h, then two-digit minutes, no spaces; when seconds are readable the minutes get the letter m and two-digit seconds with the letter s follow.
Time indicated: 6h50
